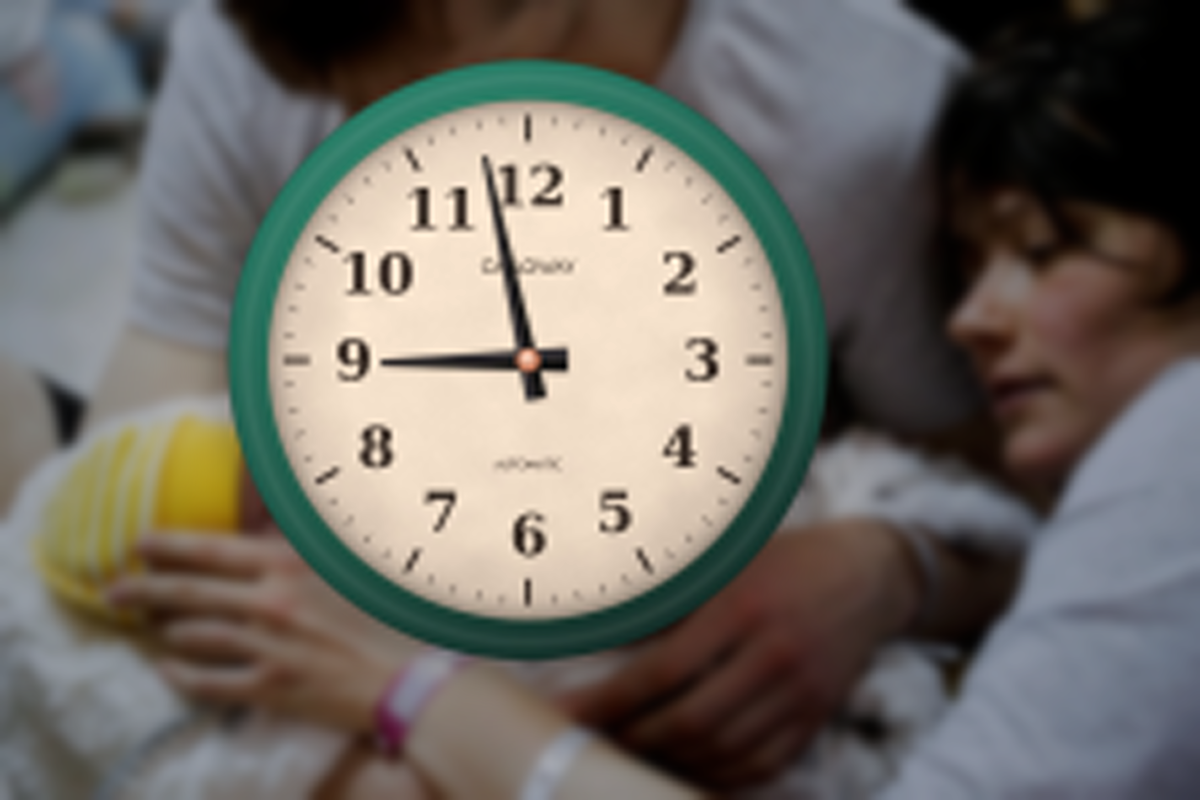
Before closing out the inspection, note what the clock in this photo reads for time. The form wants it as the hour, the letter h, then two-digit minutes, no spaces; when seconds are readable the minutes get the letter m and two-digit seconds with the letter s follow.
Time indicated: 8h58
